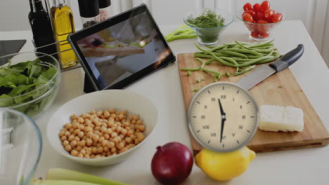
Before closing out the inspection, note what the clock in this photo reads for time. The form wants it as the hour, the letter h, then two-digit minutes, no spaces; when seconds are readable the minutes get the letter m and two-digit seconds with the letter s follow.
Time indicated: 11h31
